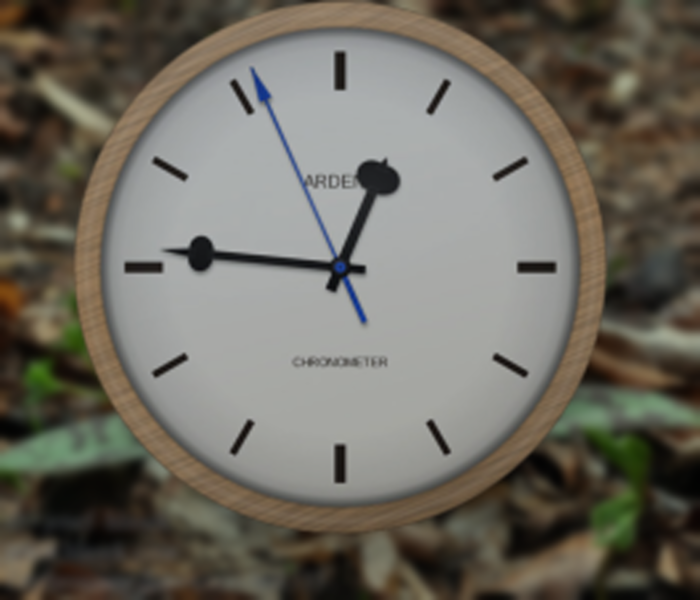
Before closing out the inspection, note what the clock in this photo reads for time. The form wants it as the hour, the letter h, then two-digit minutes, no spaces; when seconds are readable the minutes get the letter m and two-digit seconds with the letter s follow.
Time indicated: 12h45m56s
